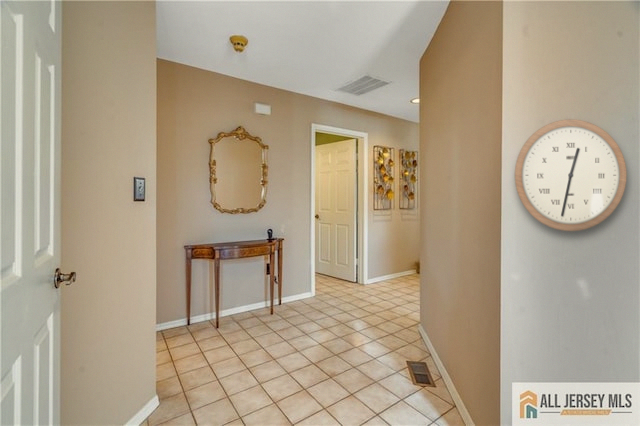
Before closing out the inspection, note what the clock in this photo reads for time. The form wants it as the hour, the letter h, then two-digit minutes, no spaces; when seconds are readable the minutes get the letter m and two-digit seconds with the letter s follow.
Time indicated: 12h32
